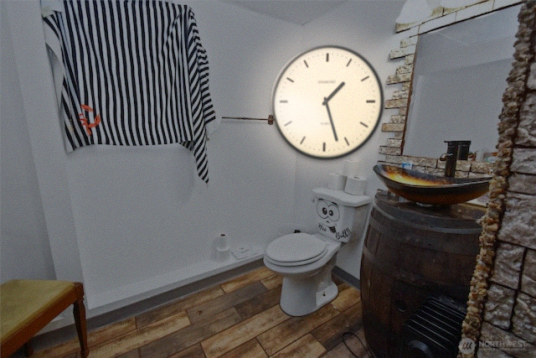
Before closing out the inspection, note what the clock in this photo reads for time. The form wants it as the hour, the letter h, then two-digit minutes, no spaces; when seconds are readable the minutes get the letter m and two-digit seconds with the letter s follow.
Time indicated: 1h27
